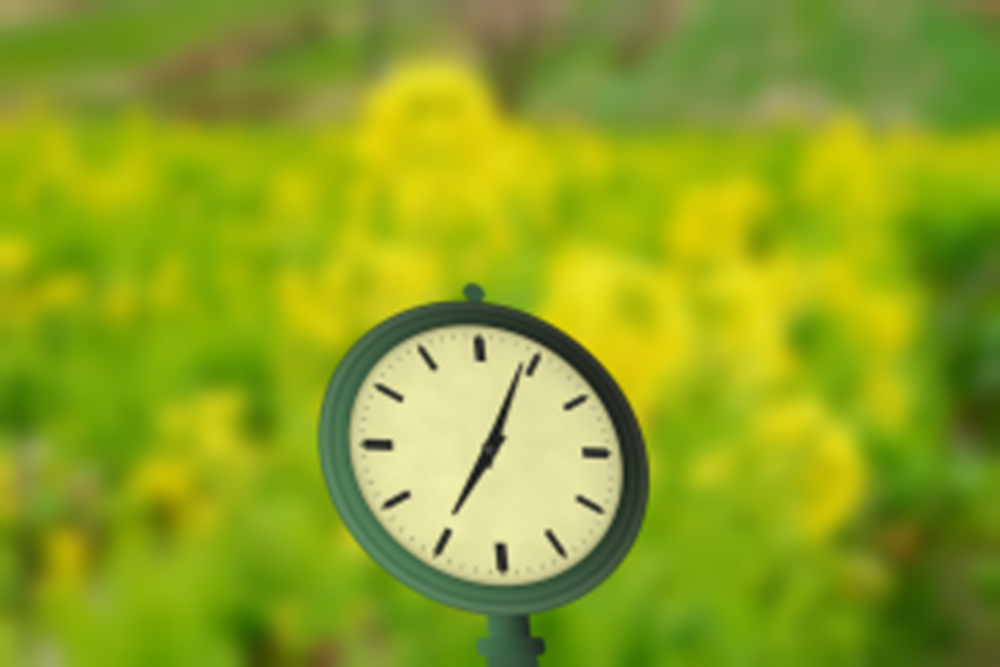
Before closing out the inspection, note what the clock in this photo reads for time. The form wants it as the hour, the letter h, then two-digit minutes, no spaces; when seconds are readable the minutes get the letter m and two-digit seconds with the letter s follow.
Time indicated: 7h04
